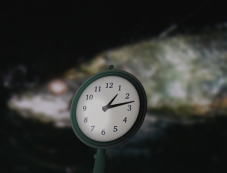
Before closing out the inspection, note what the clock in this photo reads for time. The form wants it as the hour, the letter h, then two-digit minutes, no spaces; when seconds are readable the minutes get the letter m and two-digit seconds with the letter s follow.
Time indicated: 1h13
